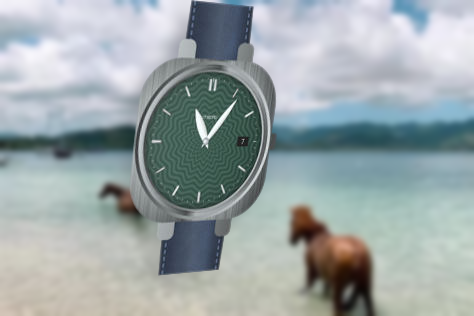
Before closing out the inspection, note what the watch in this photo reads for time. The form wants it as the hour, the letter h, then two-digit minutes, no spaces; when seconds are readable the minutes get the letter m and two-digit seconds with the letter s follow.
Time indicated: 11h06
